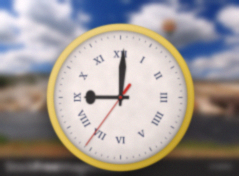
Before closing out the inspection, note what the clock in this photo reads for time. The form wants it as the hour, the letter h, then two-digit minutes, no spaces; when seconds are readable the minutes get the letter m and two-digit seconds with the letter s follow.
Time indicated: 9h00m36s
